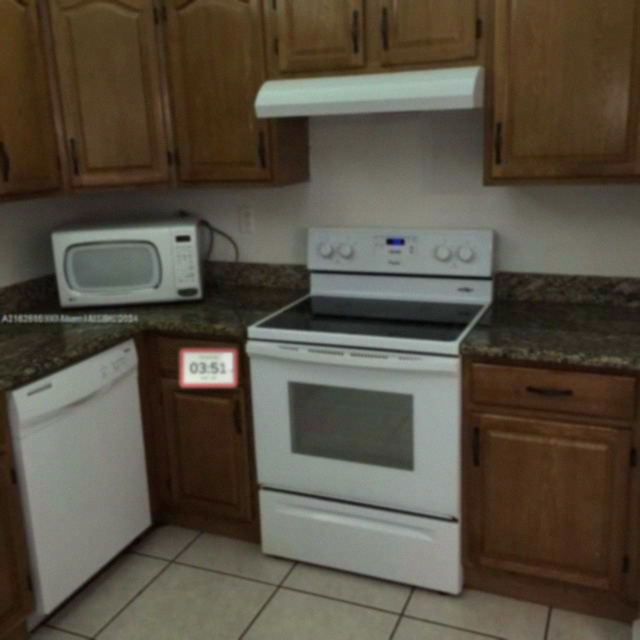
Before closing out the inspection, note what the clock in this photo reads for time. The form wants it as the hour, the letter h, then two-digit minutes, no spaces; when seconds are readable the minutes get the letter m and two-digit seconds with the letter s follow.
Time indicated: 3h51
